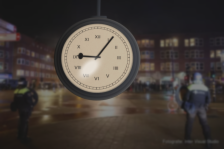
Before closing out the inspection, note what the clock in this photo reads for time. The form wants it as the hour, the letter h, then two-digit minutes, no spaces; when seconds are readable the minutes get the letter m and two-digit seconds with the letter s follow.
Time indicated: 9h06
